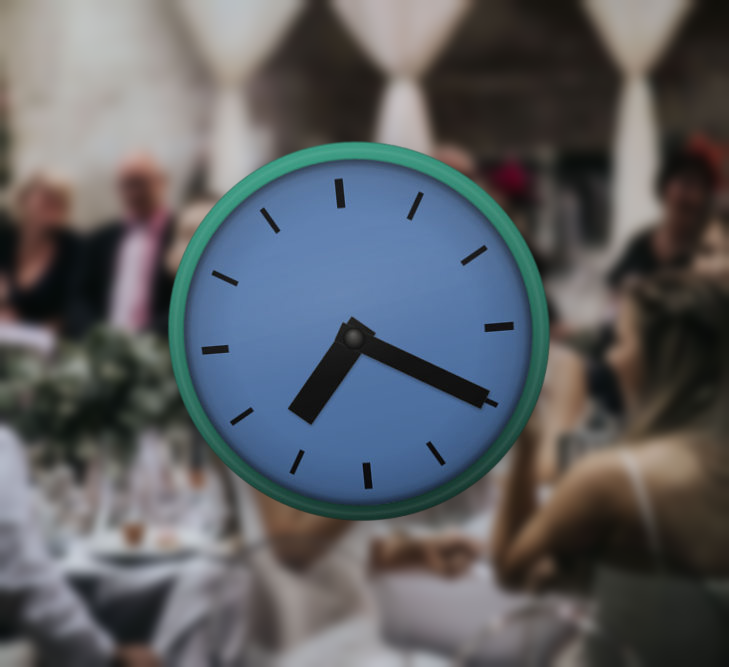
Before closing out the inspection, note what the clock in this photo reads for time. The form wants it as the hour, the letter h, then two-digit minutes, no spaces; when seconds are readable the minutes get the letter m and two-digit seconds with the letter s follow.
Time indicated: 7h20
